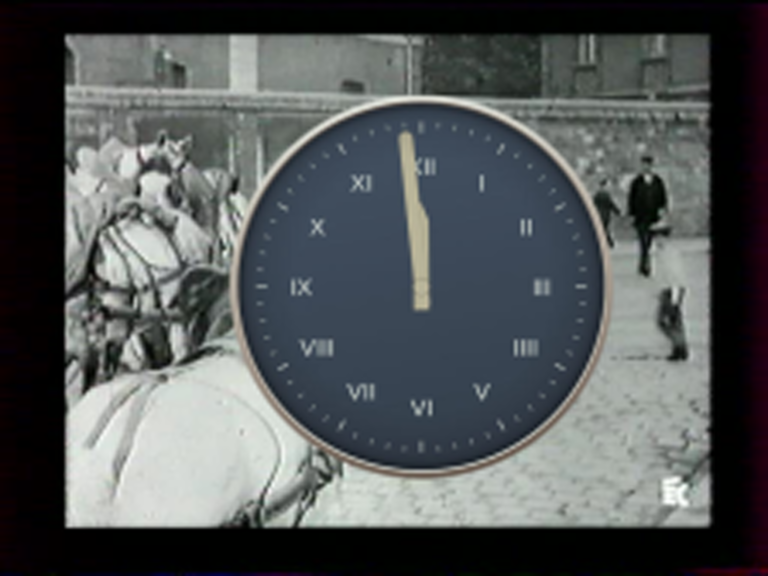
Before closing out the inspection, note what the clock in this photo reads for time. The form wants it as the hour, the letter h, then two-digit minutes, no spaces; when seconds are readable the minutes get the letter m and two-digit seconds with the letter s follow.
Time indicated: 11h59
